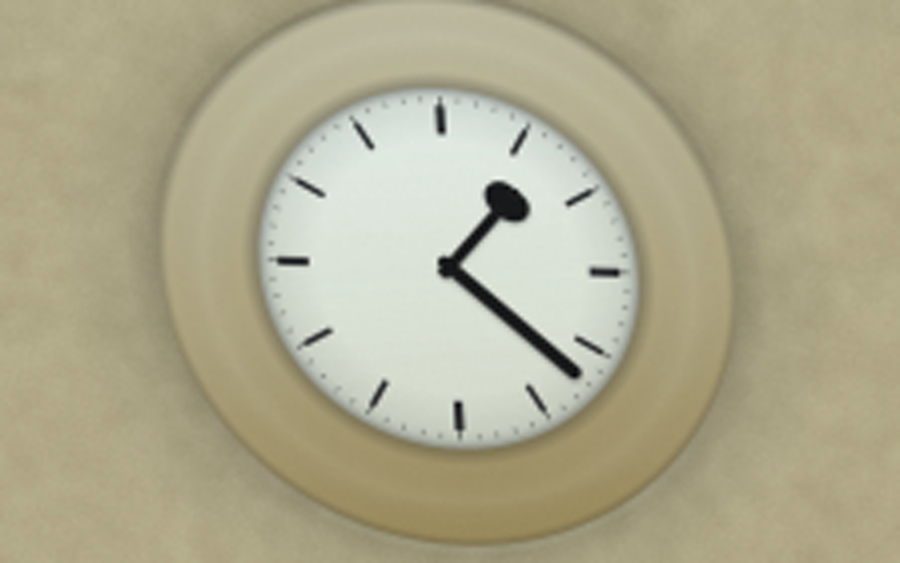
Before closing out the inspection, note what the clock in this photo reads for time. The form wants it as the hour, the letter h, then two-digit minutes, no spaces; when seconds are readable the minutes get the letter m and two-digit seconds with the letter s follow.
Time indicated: 1h22
